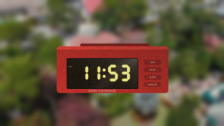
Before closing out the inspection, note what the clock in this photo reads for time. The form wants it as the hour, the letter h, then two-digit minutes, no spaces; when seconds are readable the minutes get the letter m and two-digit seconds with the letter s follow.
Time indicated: 11h53
